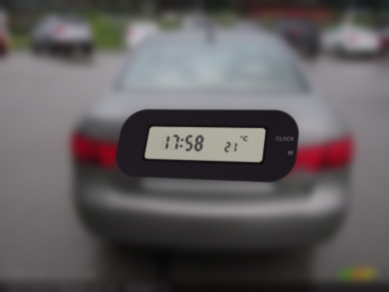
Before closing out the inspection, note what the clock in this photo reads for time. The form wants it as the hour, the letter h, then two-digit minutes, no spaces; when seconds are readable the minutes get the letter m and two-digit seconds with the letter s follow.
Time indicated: 17h58
